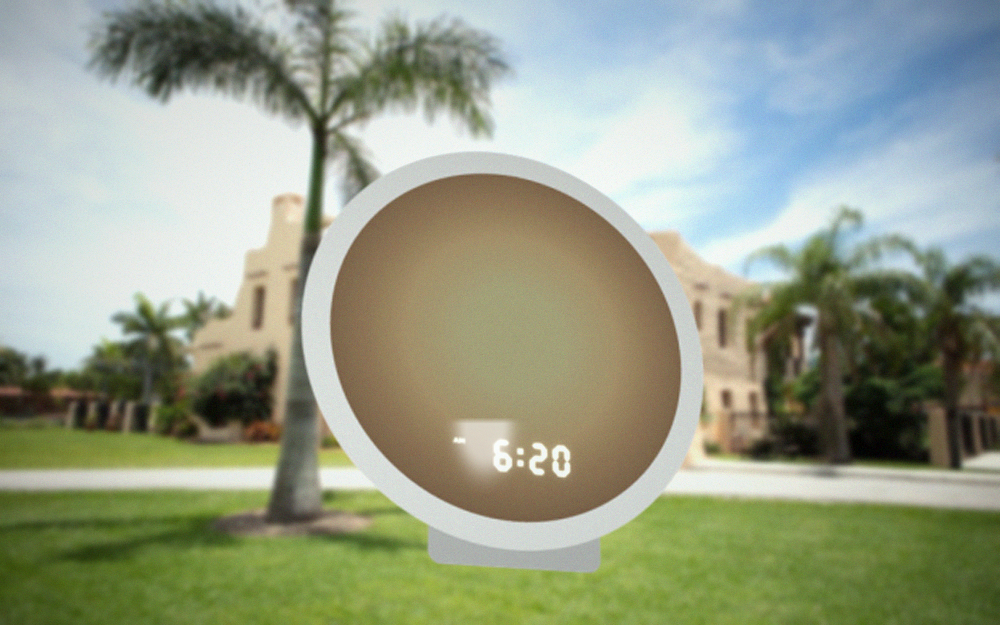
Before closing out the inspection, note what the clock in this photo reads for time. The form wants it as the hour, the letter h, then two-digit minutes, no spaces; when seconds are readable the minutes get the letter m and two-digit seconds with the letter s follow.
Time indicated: 6h20
